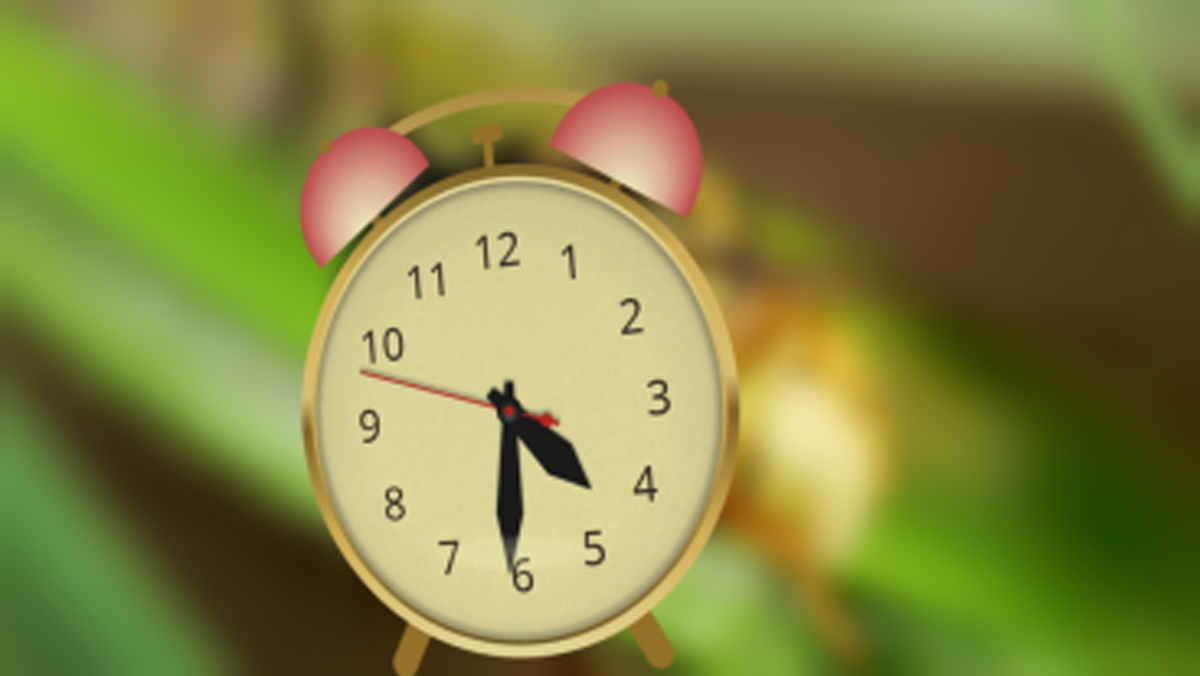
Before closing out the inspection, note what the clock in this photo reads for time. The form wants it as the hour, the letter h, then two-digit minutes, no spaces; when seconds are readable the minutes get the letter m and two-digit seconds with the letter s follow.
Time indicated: 4h30m48s
